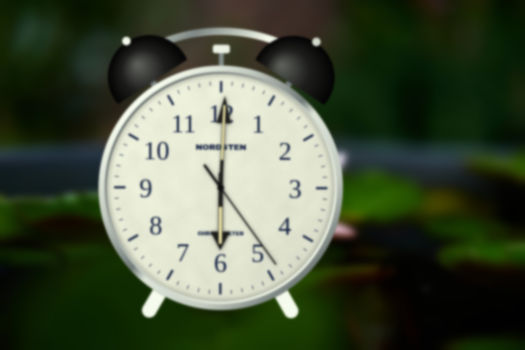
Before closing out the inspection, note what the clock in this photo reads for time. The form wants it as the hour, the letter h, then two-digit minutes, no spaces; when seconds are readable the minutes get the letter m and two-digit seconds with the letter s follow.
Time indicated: 6h00m24s
